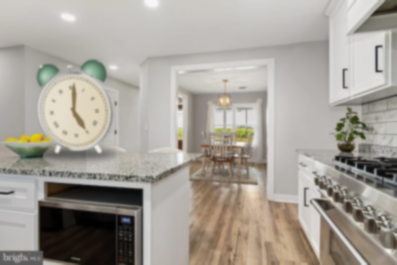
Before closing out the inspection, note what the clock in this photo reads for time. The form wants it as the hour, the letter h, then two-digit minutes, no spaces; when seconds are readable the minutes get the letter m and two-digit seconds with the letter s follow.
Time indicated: 5h01
